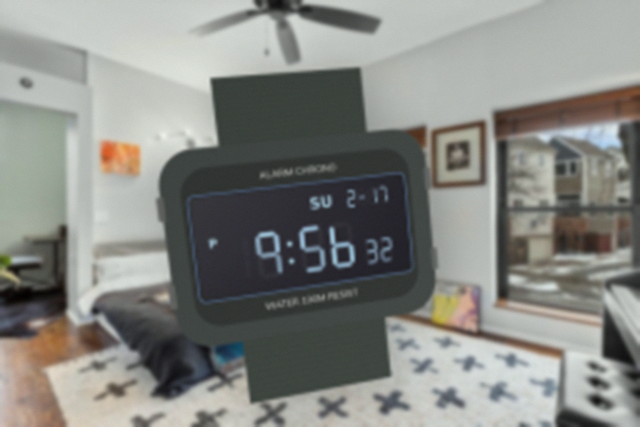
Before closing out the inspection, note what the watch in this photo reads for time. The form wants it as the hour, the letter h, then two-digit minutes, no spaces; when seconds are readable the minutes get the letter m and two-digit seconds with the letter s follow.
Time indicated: 9h56m32s
